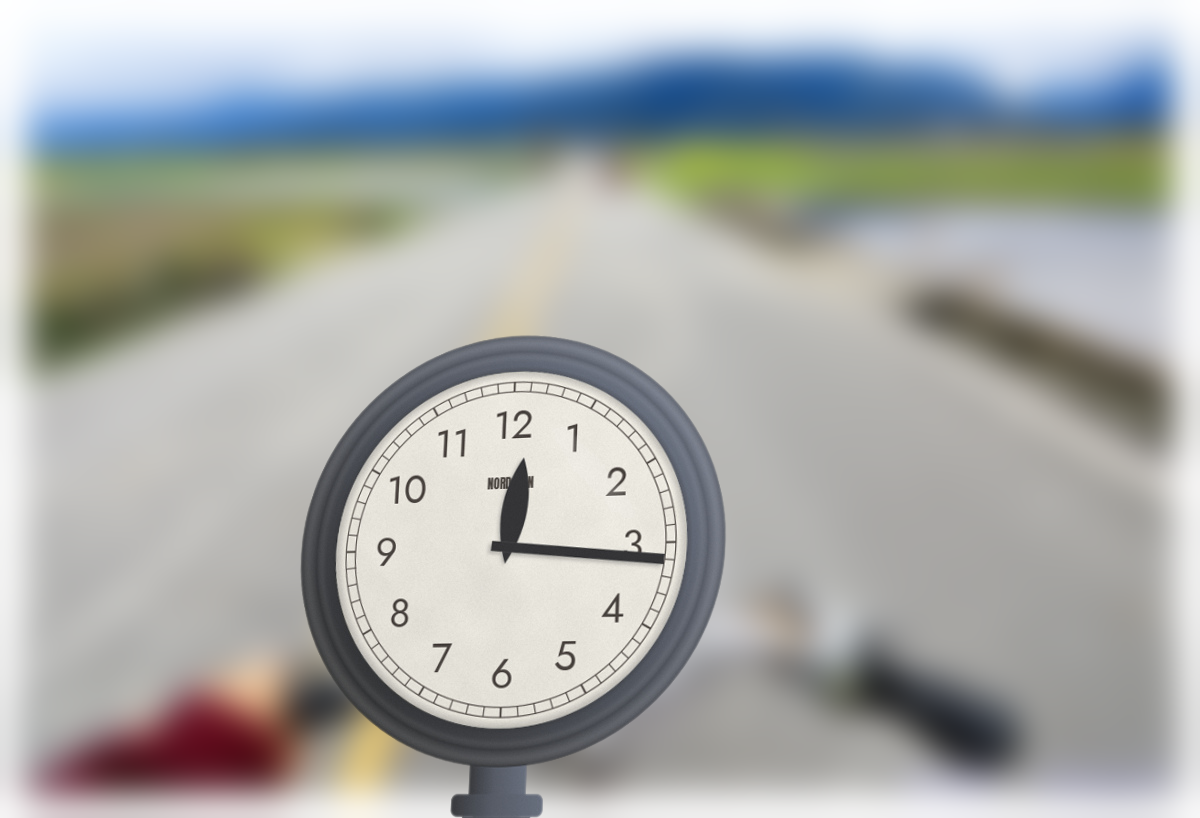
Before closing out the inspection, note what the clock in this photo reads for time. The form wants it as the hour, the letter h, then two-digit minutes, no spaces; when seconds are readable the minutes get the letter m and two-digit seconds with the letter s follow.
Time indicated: 12h16
